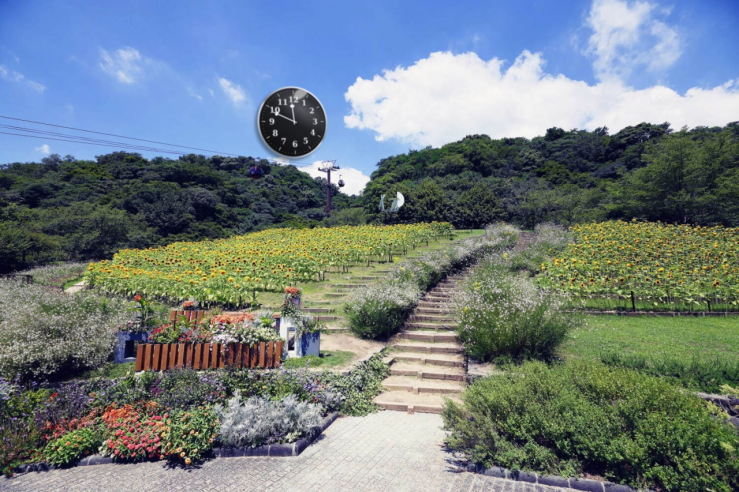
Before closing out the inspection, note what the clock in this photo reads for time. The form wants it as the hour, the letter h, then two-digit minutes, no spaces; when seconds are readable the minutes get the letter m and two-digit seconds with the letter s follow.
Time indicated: 11h49
